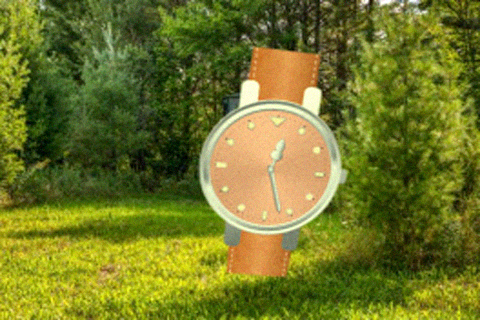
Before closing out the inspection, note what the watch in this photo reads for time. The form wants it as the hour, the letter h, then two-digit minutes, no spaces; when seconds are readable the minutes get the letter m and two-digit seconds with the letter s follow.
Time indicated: 12h27
